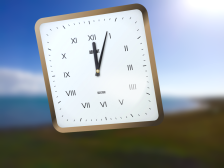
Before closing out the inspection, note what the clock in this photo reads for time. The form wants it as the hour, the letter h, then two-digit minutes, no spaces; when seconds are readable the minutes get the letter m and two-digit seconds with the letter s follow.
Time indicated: 12h04
